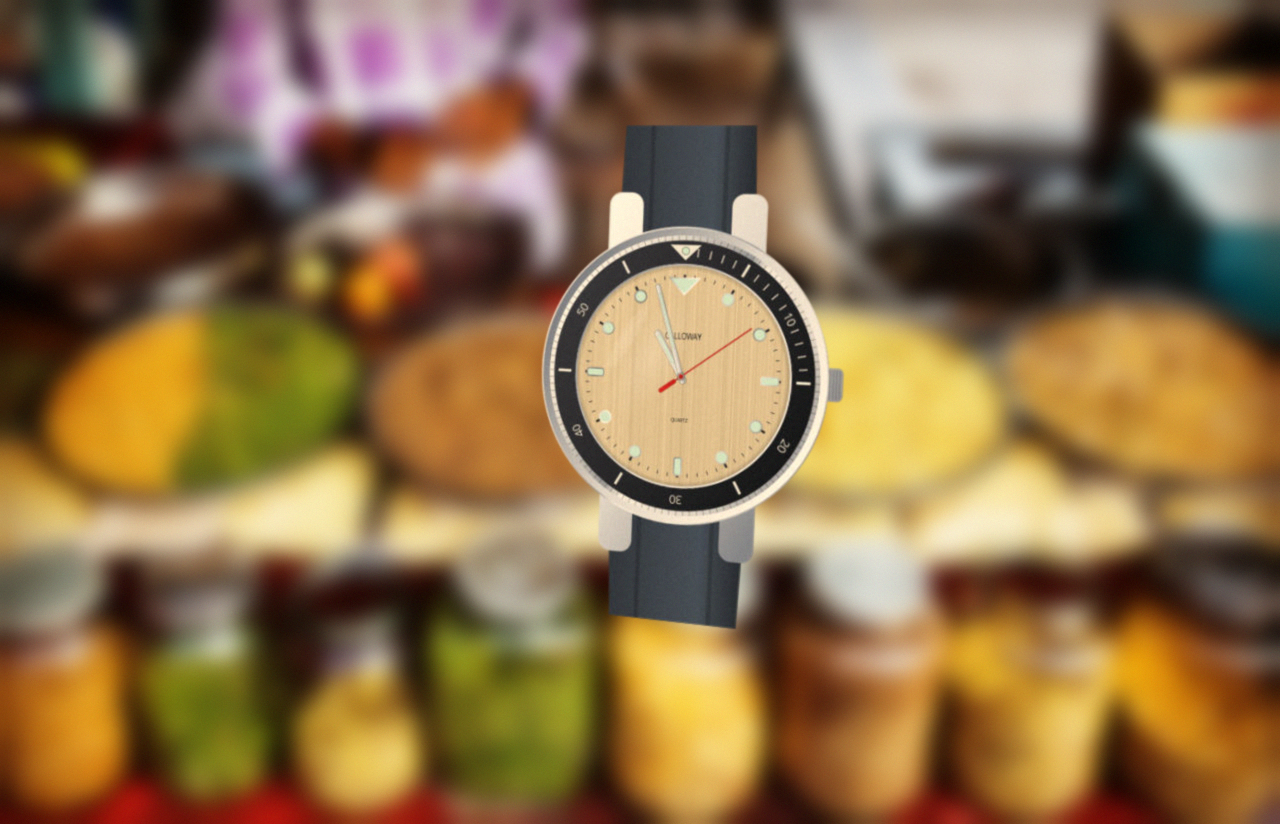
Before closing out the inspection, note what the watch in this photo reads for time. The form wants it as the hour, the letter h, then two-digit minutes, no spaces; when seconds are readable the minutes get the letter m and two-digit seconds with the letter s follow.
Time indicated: 10h57m09s
